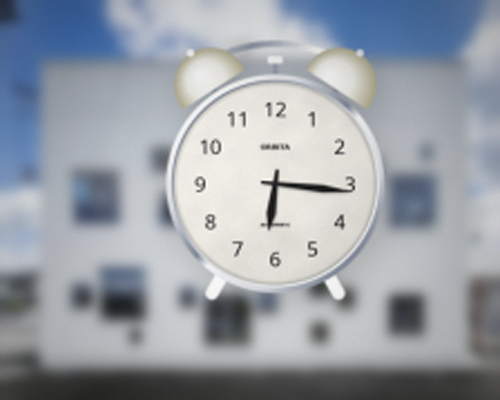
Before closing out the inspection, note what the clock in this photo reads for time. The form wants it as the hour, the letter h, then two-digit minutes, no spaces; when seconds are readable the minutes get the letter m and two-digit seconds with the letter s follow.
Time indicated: 6h16
